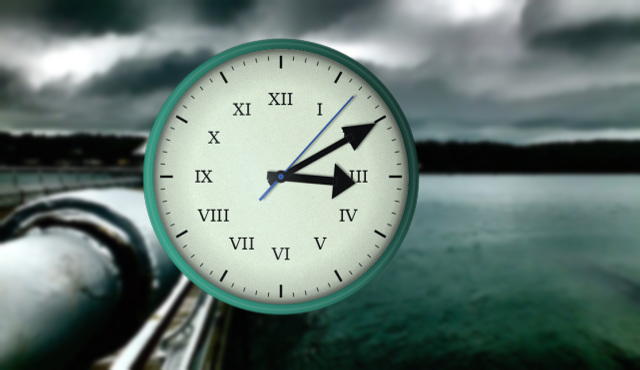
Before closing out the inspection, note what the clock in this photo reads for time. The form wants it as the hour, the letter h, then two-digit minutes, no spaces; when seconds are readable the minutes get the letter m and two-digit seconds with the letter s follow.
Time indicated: 3h10m07s
